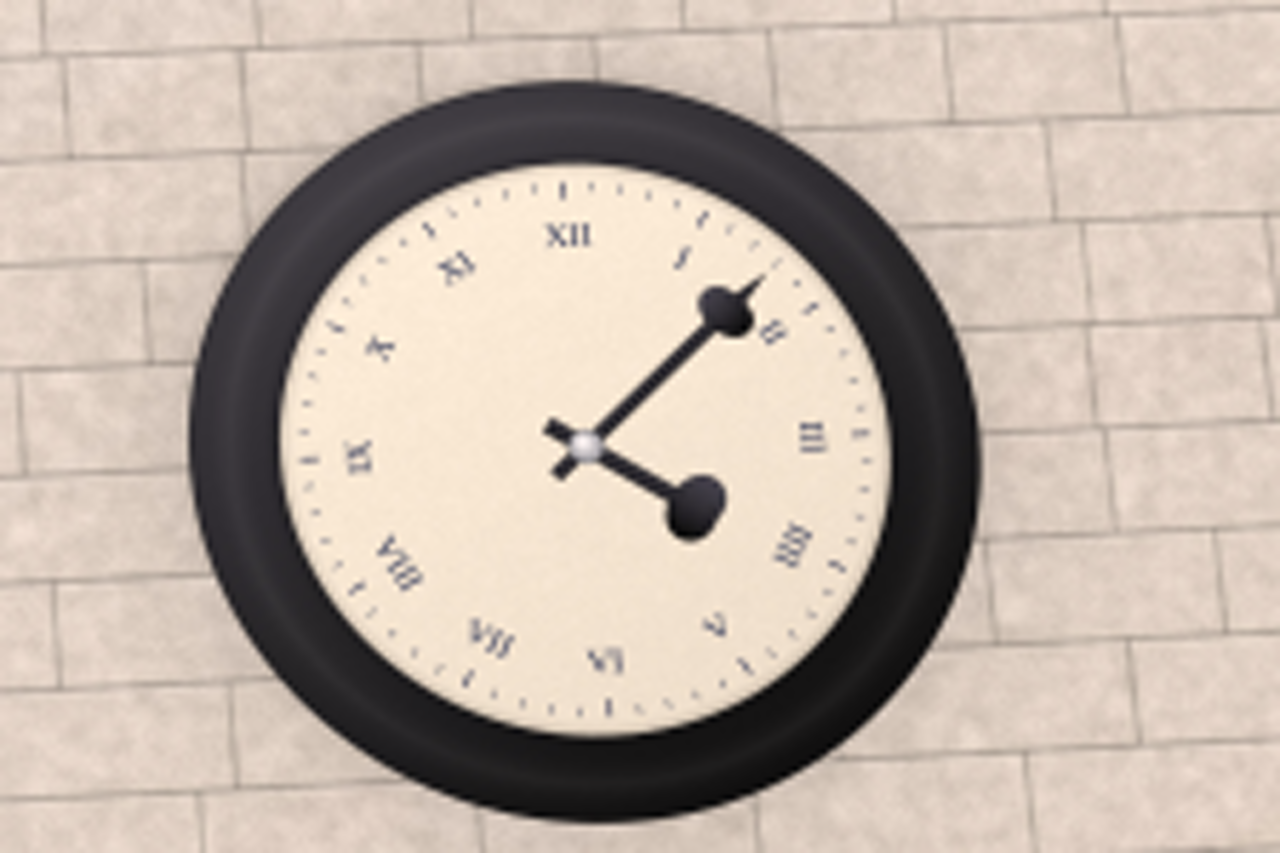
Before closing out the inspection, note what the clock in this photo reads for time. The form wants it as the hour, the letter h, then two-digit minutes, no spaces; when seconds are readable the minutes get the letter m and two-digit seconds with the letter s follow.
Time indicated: 4h08
